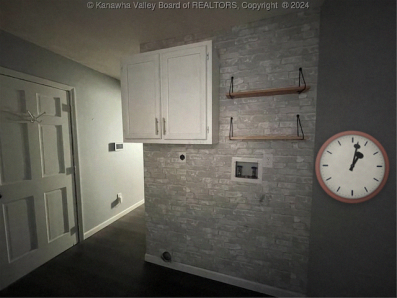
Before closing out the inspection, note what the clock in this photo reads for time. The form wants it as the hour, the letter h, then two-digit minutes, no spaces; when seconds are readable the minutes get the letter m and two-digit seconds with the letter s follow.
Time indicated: 1h02
